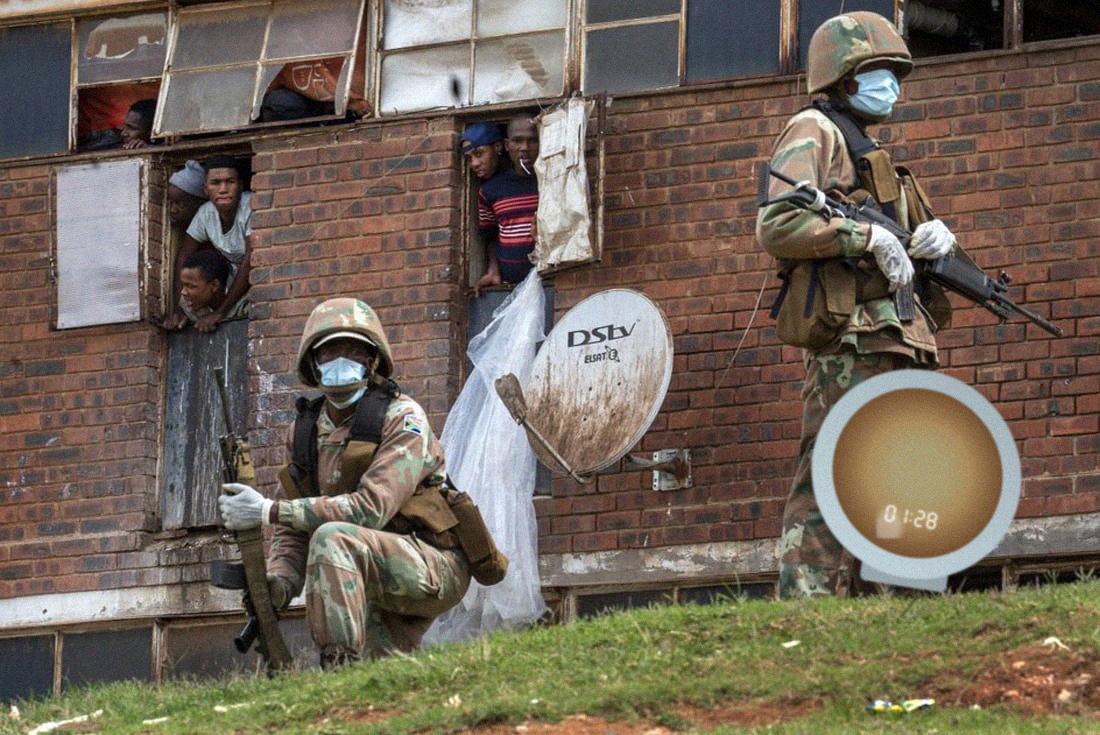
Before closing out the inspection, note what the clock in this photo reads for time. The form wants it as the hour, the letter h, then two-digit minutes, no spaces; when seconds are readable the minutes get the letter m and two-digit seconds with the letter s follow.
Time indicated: 1h28
